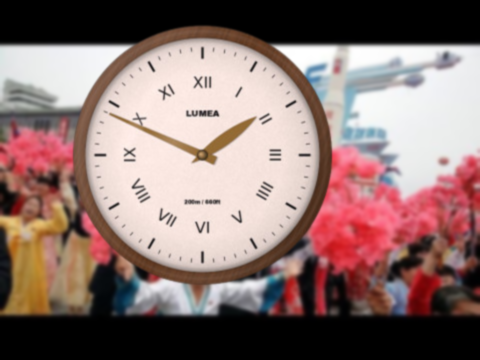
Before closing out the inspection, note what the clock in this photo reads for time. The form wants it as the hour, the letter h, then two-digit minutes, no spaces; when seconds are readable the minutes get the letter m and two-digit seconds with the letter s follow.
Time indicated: 1h49
